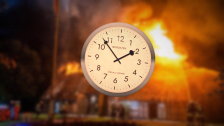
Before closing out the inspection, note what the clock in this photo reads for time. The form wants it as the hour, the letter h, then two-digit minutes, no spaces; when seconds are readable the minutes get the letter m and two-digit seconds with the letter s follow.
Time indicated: 1h53
